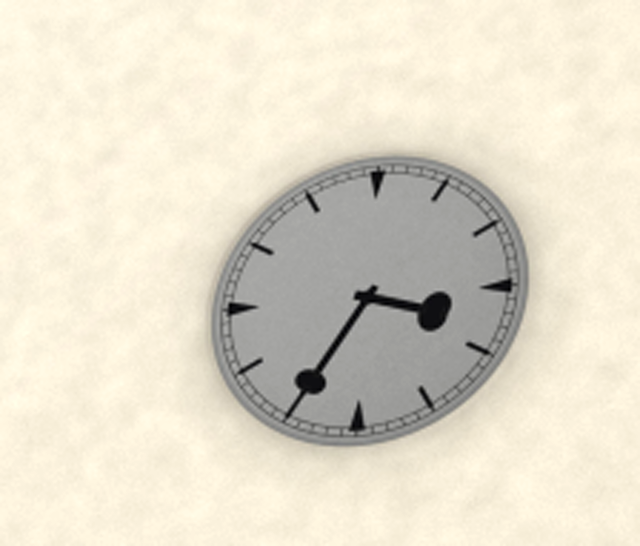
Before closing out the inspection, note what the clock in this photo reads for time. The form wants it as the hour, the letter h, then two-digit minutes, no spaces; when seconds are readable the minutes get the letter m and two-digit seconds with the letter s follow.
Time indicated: 3h35
